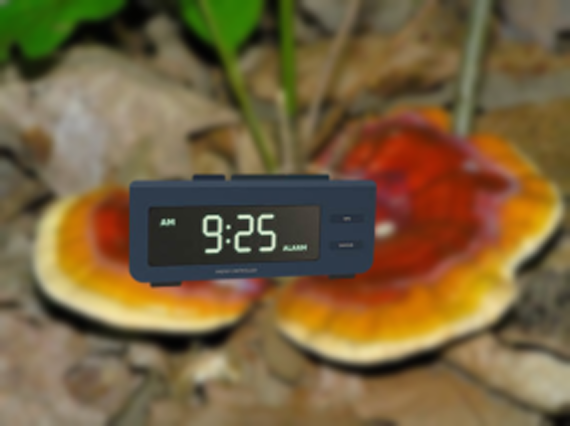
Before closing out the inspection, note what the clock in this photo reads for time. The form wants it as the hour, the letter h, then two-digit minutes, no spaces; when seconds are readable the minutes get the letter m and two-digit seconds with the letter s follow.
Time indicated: 9h25
